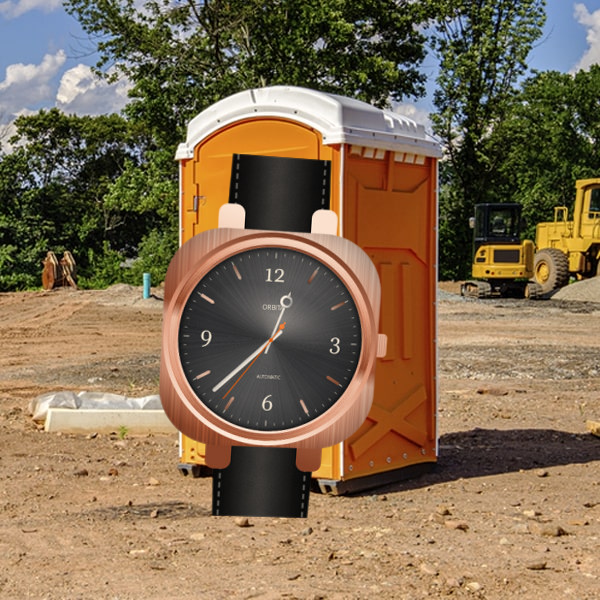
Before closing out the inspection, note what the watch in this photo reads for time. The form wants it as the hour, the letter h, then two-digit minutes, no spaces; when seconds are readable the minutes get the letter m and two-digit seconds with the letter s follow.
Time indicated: 12h37m36s
